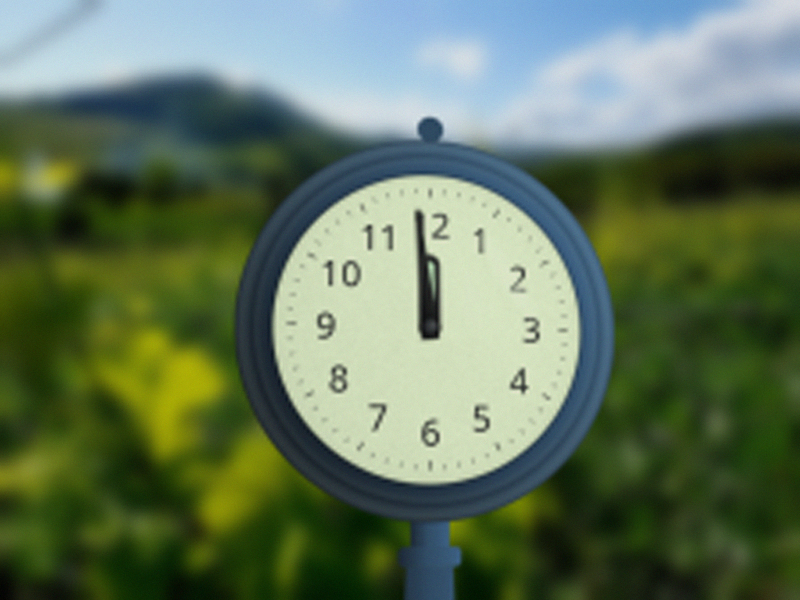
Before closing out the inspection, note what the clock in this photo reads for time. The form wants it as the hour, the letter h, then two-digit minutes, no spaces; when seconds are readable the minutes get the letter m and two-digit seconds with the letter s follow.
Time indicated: 11h59
